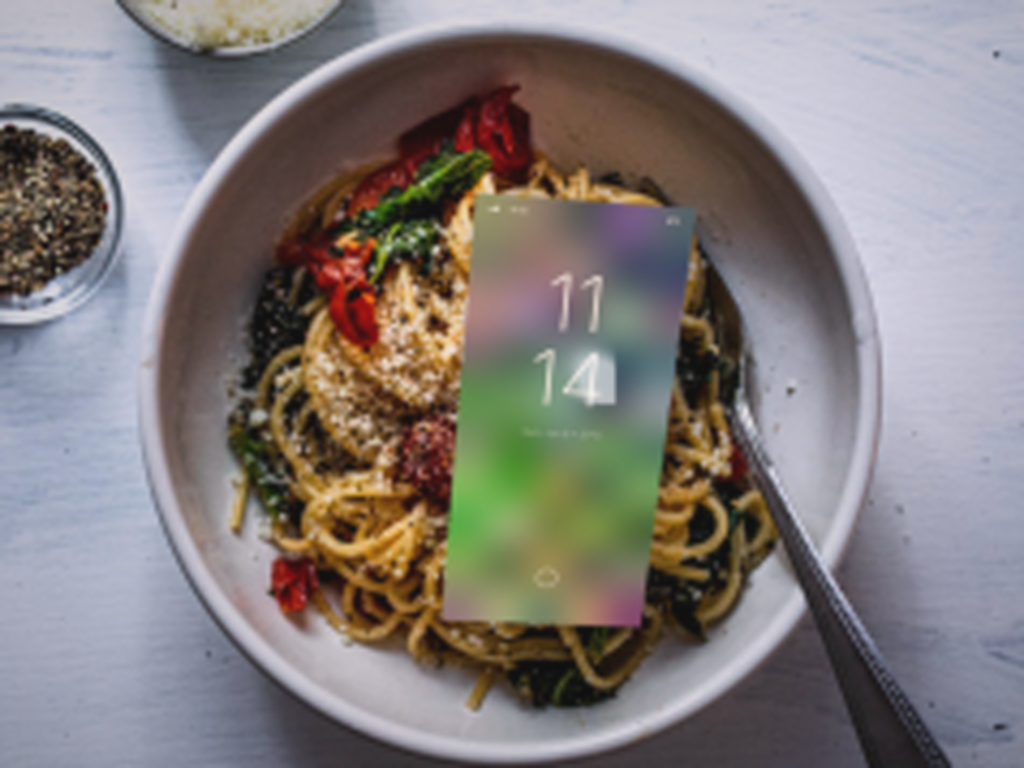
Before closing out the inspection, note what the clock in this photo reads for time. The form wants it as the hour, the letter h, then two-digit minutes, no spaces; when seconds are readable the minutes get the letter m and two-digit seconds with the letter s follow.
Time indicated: 11h14
